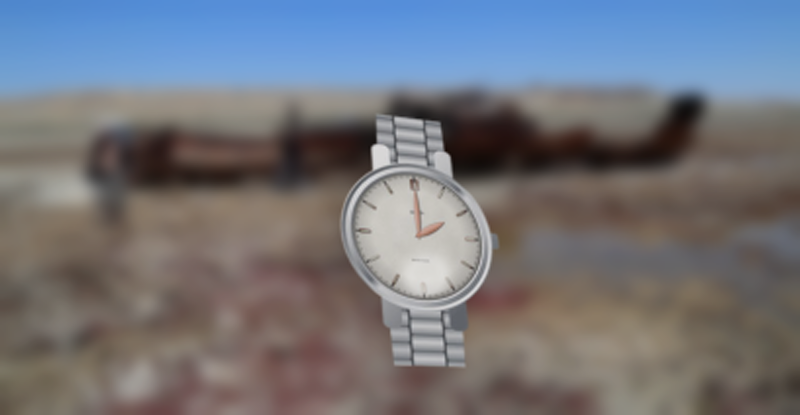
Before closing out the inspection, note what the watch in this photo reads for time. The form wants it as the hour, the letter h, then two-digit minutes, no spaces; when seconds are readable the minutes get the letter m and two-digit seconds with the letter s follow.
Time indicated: 2h00
